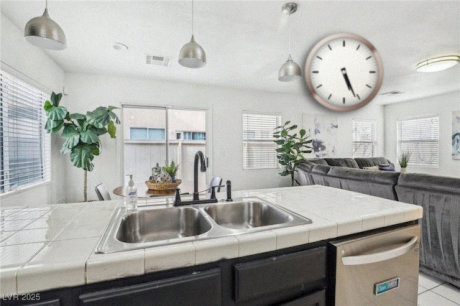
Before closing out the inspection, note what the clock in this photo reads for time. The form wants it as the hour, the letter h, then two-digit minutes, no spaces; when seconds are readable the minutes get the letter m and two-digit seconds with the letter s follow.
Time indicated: 5h26
